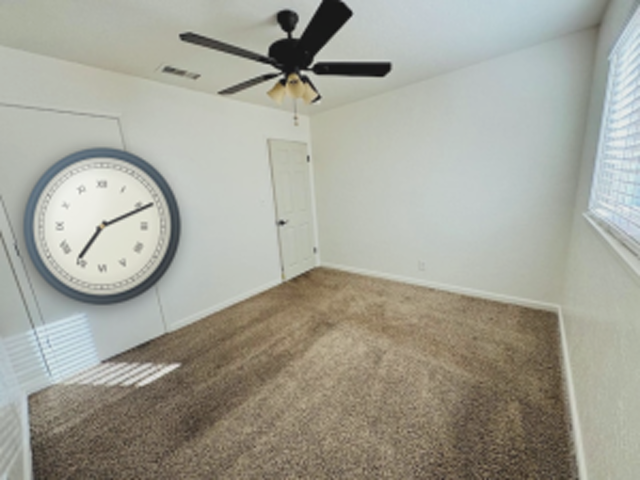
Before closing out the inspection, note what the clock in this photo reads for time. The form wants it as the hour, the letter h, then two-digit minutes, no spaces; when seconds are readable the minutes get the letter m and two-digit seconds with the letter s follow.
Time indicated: 7h11
